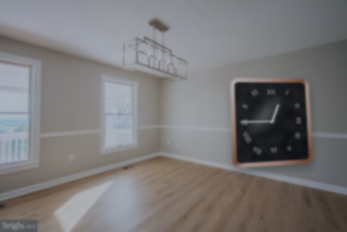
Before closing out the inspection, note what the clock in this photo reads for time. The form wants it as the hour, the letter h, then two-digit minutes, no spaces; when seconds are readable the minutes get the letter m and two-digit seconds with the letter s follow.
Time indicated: 12h45
